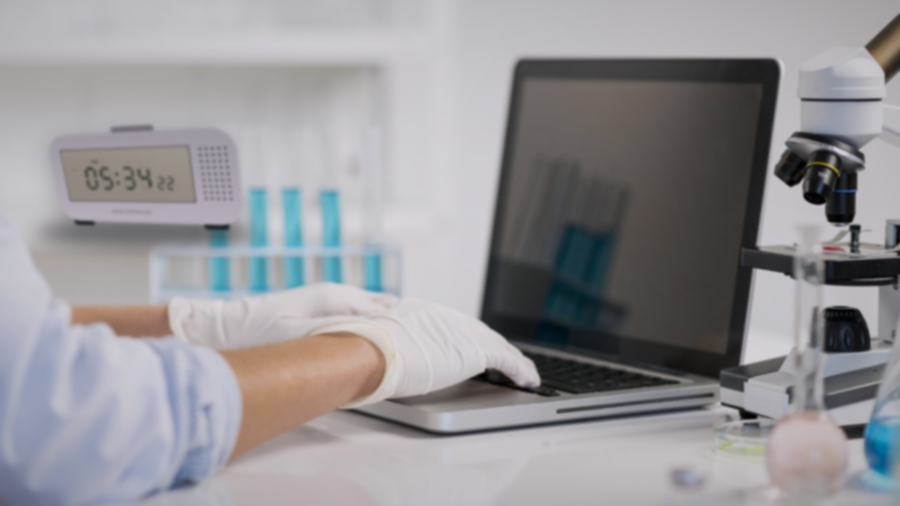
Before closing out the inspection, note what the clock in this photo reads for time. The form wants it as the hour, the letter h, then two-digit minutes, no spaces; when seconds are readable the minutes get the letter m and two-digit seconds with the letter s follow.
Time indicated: 5h34
